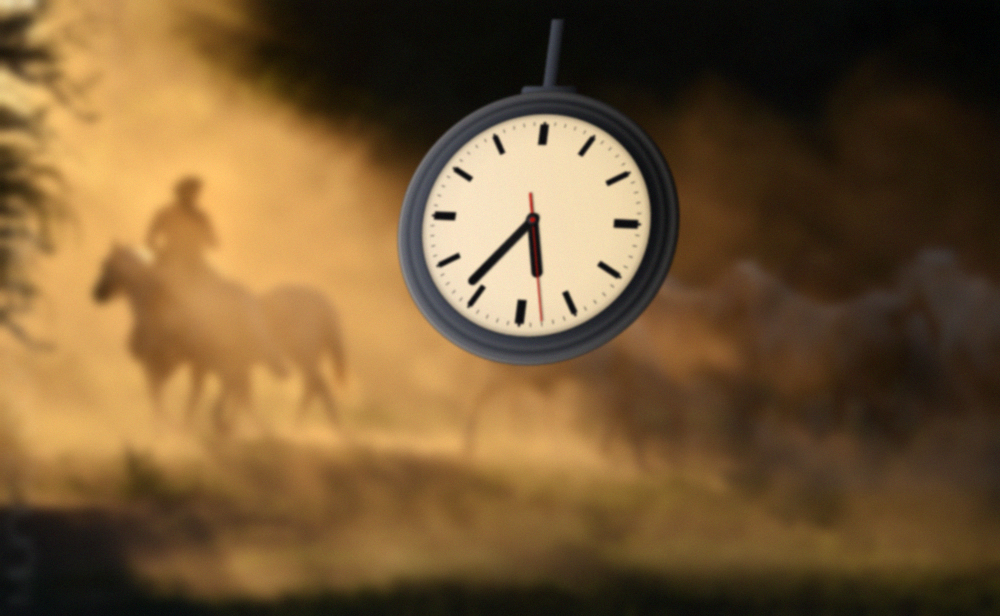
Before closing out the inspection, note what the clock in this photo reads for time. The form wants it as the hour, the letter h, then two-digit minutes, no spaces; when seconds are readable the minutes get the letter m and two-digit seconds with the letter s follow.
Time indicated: 5h36m28s
